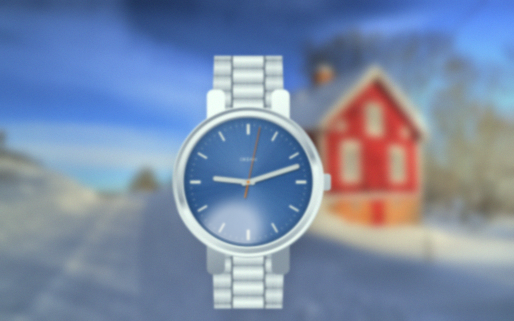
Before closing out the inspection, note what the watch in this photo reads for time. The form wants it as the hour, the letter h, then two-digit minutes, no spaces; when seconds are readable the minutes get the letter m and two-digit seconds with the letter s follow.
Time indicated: 9h12m02s
